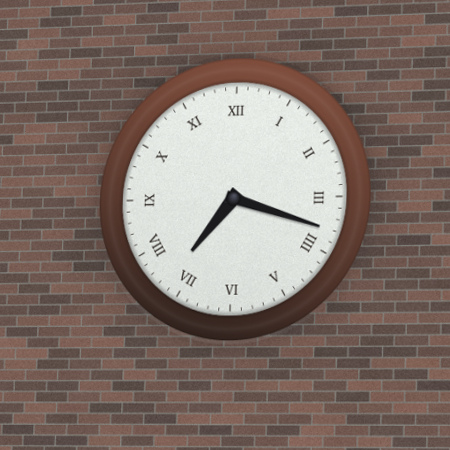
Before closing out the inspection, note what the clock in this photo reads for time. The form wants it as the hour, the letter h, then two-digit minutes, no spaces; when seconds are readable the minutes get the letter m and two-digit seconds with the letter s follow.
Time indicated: 7h18
